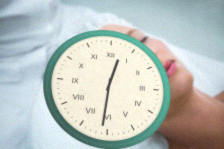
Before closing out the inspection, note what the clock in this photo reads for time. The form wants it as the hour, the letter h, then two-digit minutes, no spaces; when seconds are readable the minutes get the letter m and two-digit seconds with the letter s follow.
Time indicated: 12h31
